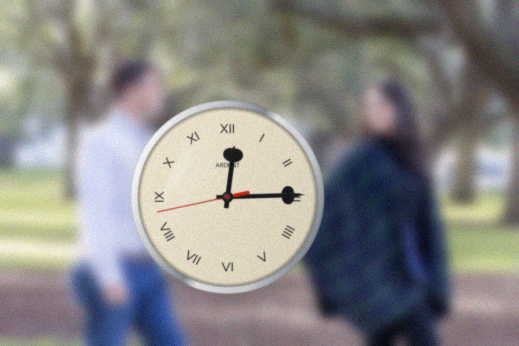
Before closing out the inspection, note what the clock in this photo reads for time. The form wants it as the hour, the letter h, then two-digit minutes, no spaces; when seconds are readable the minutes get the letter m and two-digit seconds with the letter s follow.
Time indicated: 12h14m43s
